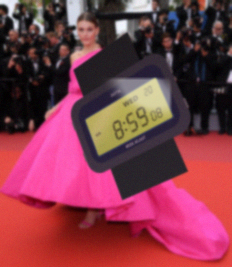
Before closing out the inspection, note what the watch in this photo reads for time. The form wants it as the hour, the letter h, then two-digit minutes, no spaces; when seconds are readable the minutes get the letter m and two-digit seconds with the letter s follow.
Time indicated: 8h59
